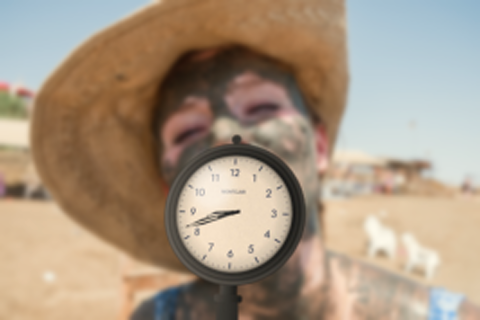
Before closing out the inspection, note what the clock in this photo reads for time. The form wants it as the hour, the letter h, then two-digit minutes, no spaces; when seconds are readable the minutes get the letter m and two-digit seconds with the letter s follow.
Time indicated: 8h42
